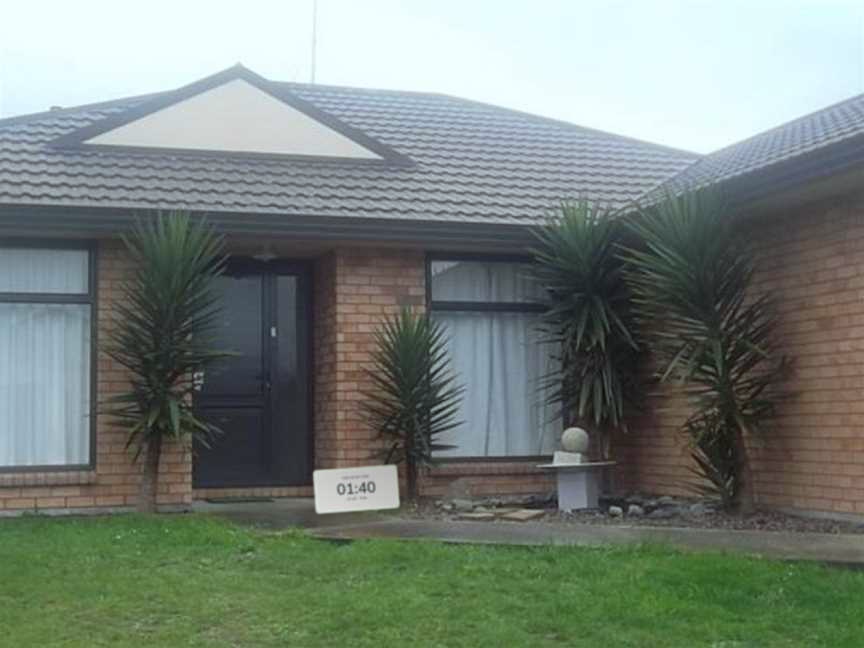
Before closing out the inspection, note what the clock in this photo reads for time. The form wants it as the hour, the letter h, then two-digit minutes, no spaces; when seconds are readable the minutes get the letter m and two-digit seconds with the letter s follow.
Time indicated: 1h40
